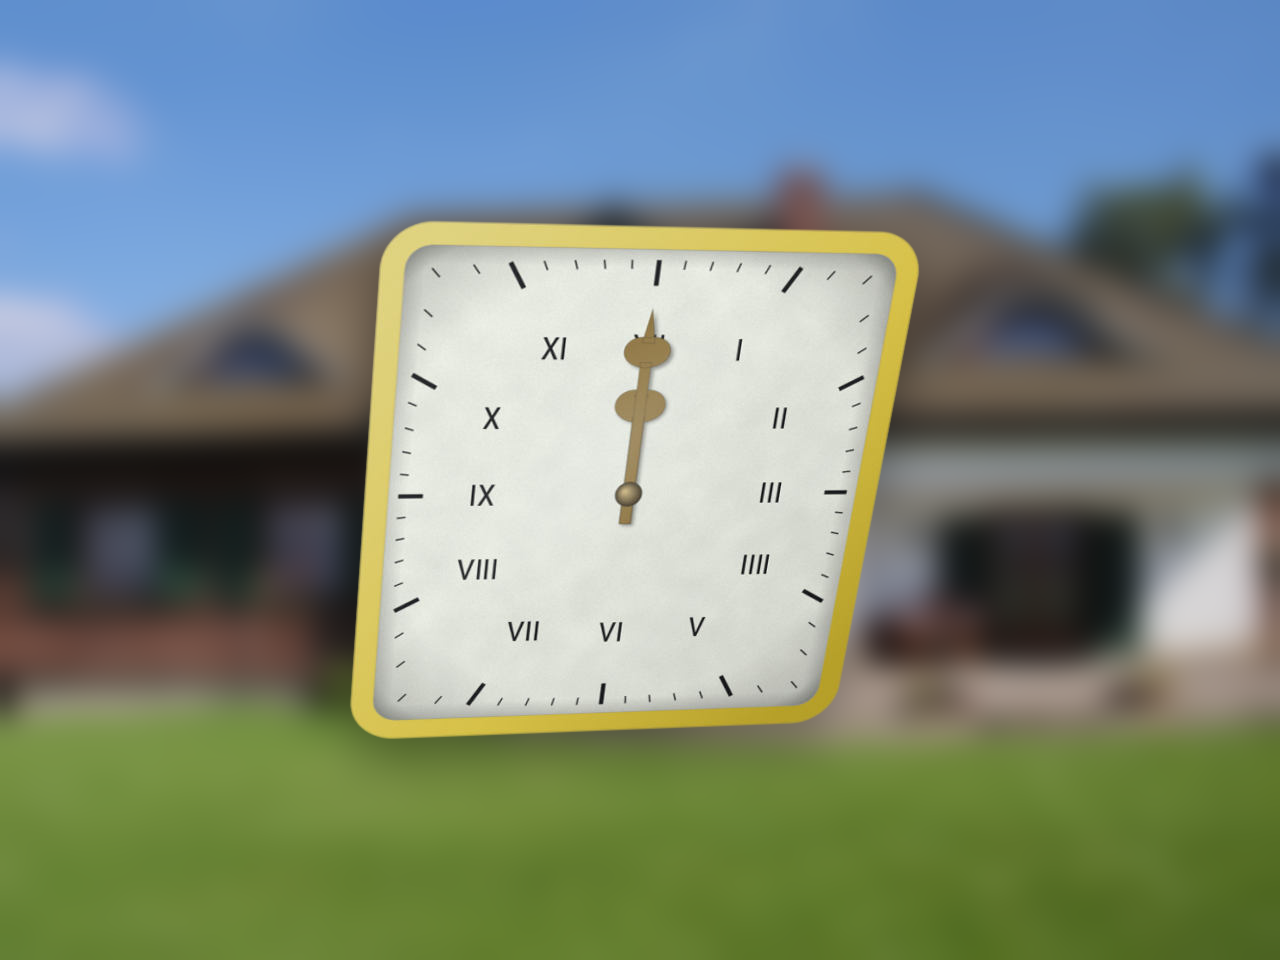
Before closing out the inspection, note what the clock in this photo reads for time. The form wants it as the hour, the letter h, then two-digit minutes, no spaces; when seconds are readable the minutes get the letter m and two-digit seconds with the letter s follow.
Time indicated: 12h00
